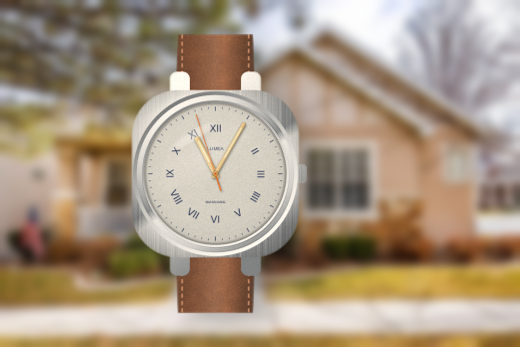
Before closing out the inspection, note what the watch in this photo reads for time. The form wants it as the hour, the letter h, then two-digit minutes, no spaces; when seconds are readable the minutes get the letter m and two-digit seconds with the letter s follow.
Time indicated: 11h04m57s
